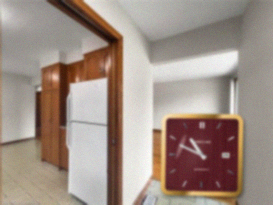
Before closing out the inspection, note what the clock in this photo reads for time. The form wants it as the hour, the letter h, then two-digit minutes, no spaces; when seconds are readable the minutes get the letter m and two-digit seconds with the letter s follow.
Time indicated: 10h49
